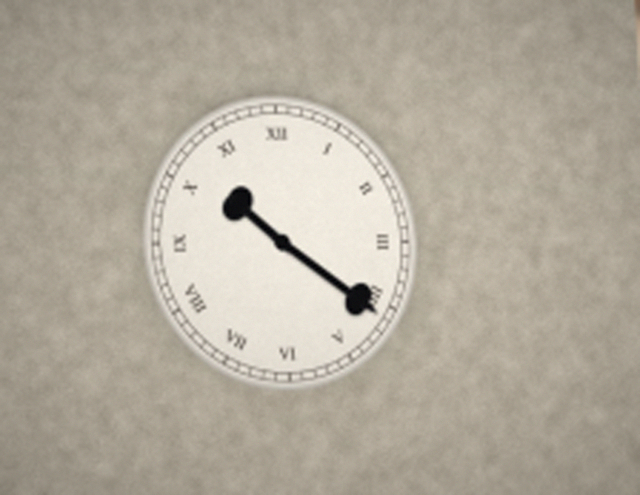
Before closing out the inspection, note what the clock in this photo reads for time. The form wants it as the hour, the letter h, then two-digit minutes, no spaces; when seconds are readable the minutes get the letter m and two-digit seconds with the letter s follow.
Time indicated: 10h21
